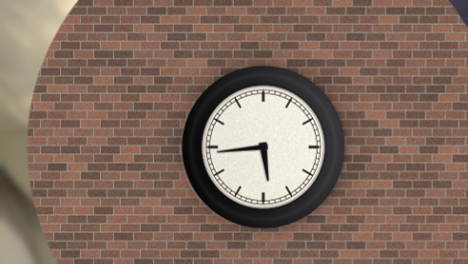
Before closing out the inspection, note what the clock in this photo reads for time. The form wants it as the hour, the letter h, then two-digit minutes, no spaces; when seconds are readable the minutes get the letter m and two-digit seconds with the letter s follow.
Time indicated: 5h44
